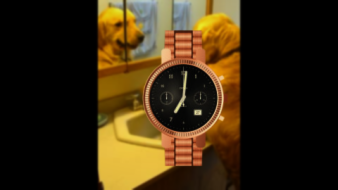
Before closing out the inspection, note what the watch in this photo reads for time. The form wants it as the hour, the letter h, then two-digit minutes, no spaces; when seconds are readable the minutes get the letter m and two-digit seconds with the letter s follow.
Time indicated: 7h01
